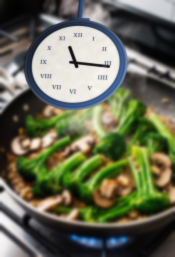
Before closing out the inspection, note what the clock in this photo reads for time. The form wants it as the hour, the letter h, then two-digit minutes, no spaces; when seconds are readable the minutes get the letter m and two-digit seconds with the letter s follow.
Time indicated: 11h16
